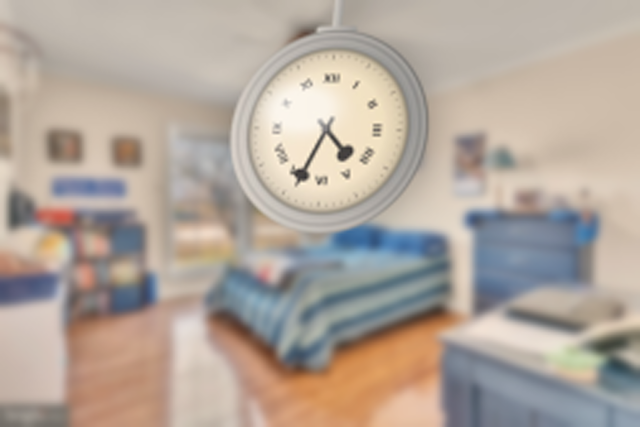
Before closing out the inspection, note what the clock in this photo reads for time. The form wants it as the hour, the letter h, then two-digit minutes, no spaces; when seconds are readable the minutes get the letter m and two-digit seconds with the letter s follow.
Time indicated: 4h34
